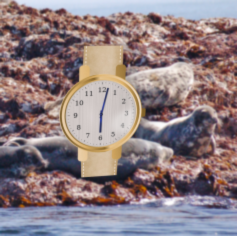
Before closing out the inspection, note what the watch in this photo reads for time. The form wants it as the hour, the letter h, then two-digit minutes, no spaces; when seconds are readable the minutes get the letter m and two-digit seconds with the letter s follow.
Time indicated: 6h02
